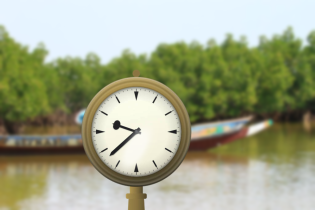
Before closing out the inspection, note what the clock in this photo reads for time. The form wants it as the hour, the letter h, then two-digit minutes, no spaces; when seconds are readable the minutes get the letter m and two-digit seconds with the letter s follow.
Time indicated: 9h38
